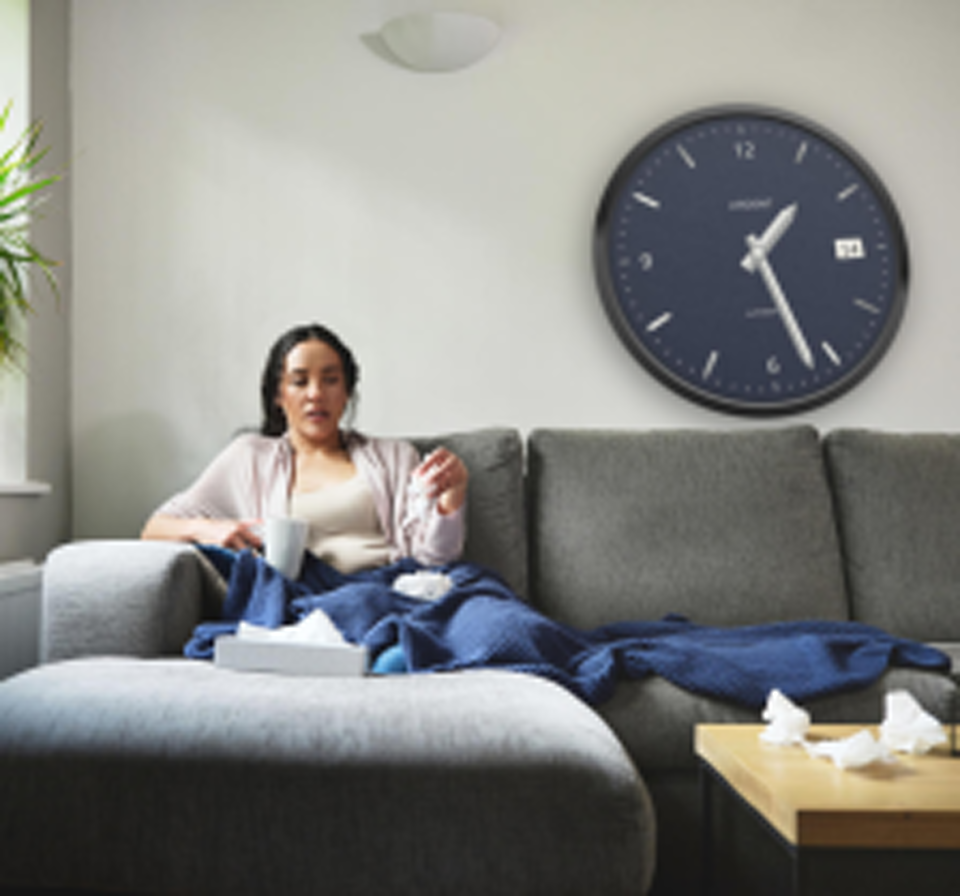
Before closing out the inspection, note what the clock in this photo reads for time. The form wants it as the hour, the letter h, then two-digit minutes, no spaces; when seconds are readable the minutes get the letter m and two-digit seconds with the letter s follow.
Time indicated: 1h27
